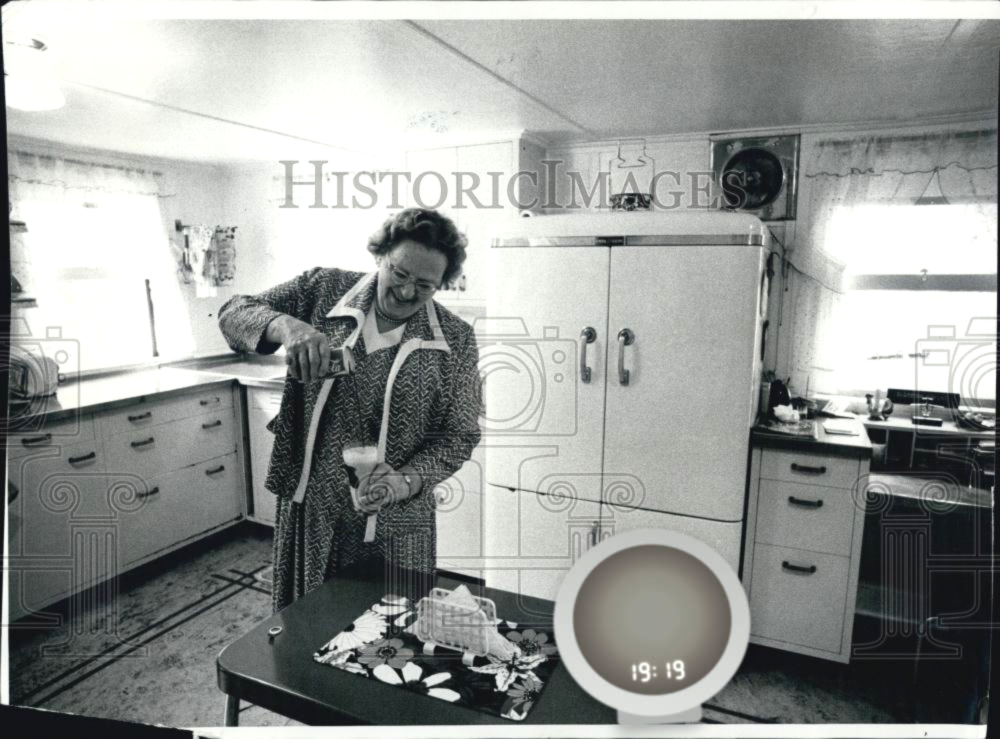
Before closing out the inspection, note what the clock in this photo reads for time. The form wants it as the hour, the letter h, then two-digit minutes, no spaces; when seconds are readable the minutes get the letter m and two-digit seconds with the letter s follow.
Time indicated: 19h19
